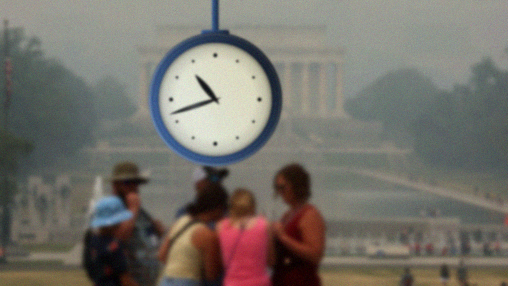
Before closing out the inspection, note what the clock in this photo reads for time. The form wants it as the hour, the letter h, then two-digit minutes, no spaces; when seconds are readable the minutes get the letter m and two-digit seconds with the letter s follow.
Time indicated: 10h42
